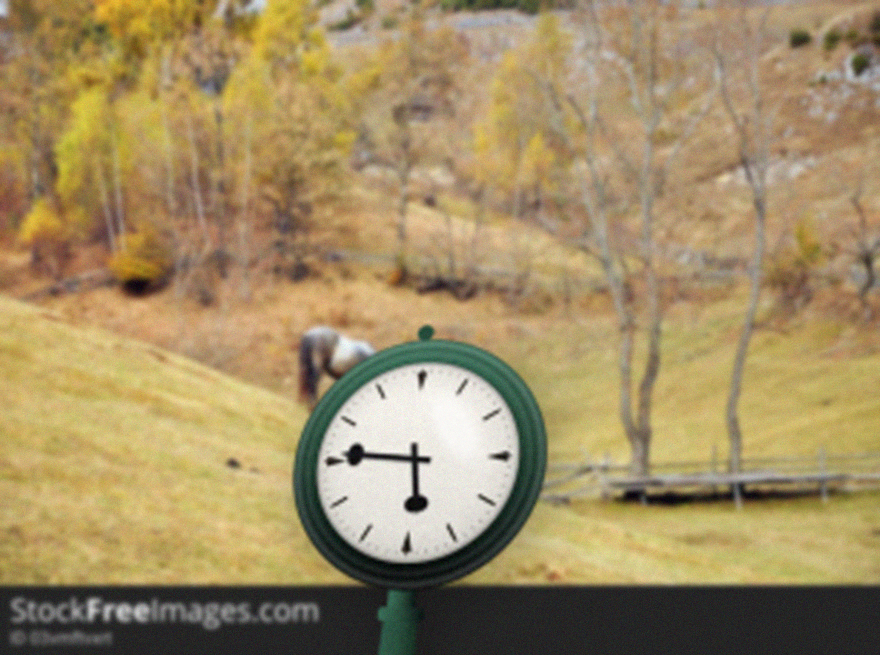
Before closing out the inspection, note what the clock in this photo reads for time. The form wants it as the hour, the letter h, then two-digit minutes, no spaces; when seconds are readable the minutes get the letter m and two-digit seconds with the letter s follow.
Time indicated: 5h46
